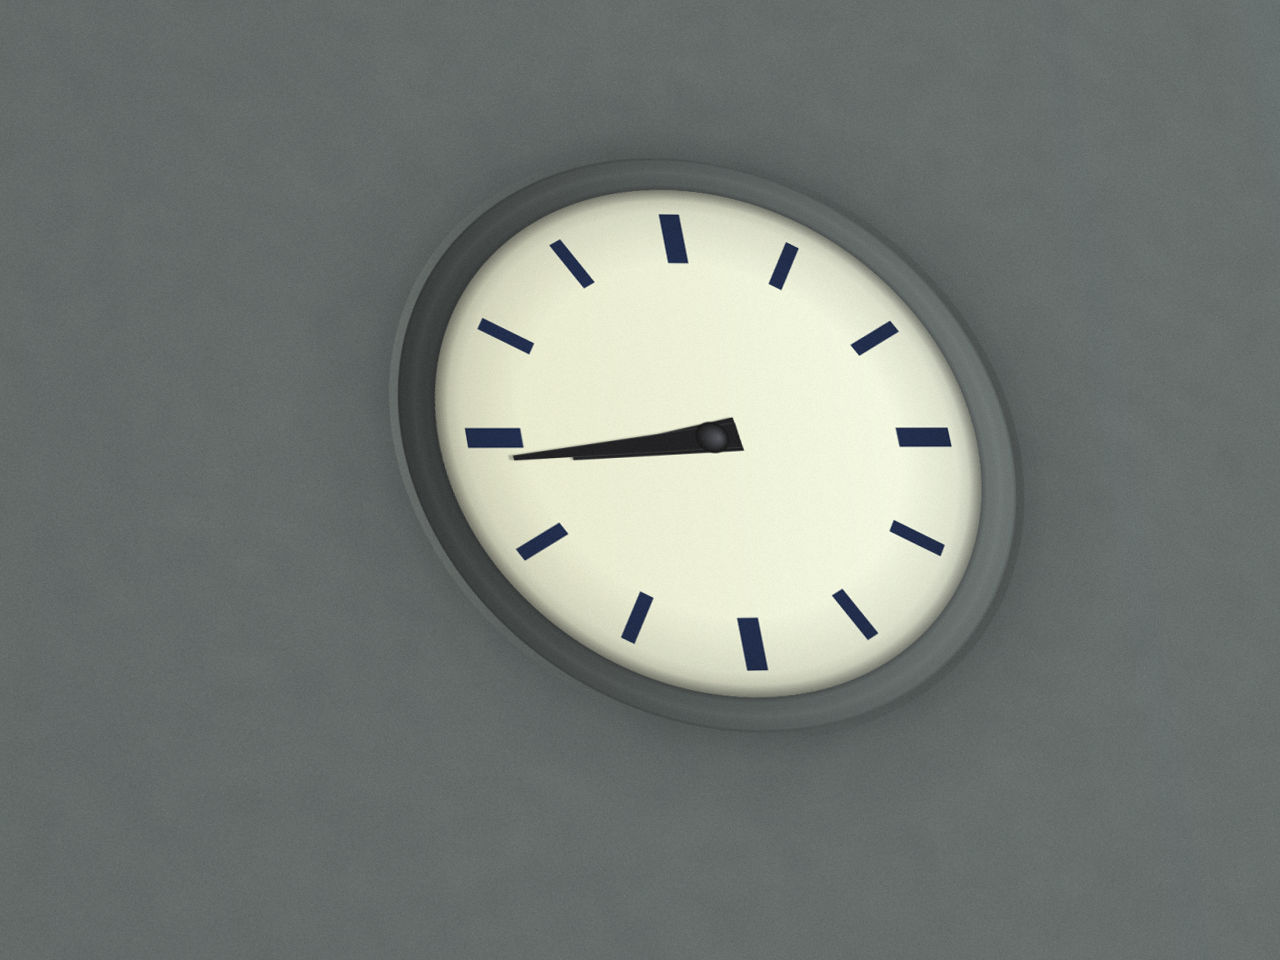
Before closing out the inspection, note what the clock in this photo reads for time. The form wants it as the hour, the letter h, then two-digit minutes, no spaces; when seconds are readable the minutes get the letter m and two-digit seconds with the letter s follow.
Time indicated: 8h44
